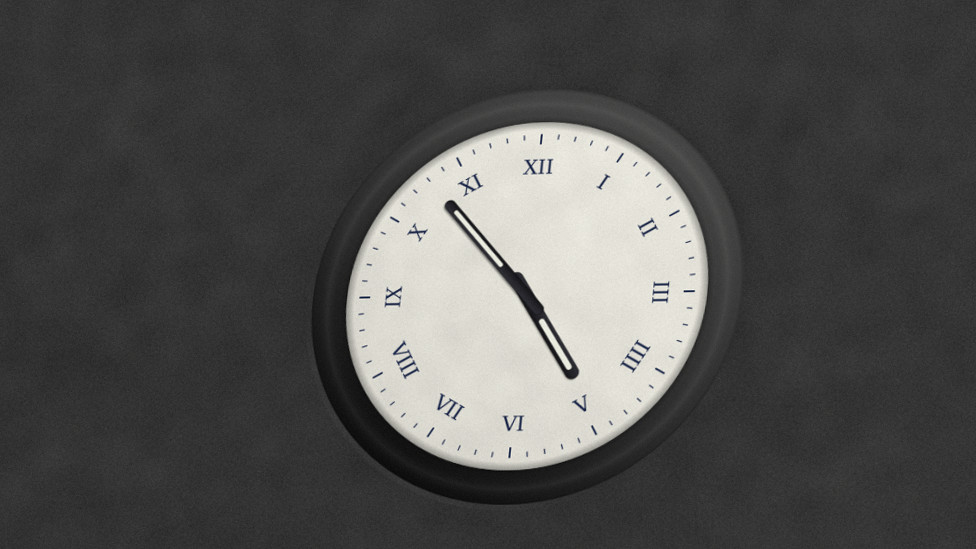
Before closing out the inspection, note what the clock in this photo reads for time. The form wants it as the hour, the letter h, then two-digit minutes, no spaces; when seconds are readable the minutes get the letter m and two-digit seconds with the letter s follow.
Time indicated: 4h53
